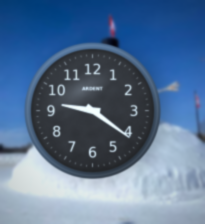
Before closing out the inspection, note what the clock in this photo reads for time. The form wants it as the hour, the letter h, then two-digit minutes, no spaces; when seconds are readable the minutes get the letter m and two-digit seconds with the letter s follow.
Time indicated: 9h21
